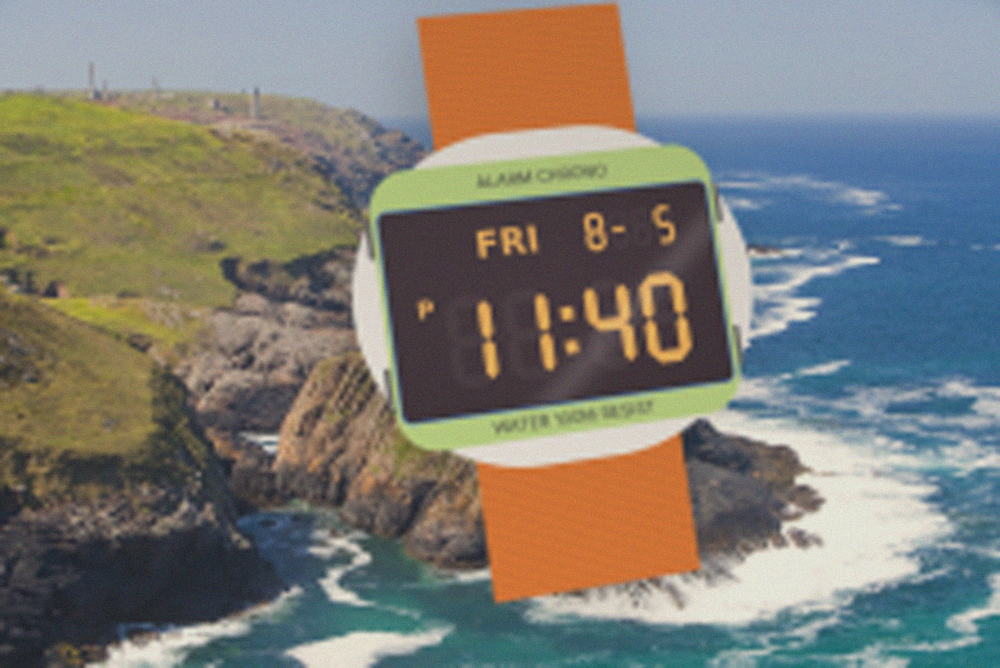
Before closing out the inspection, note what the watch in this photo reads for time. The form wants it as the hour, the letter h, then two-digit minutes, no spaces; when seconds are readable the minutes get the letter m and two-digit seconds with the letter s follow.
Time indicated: 11h40
